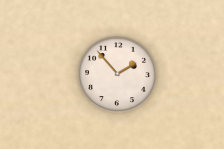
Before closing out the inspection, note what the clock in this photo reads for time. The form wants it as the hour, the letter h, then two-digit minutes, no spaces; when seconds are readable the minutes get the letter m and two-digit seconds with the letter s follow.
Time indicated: 1h53
